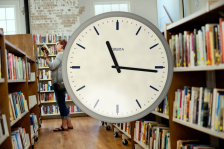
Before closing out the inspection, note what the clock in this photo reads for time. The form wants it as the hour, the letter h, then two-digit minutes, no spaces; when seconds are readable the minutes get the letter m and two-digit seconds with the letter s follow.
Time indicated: 11h16
